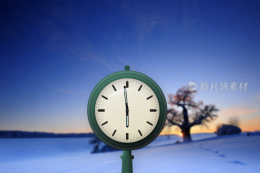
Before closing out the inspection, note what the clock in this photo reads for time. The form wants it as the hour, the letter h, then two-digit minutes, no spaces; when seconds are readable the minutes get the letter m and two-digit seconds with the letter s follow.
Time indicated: 5h59
